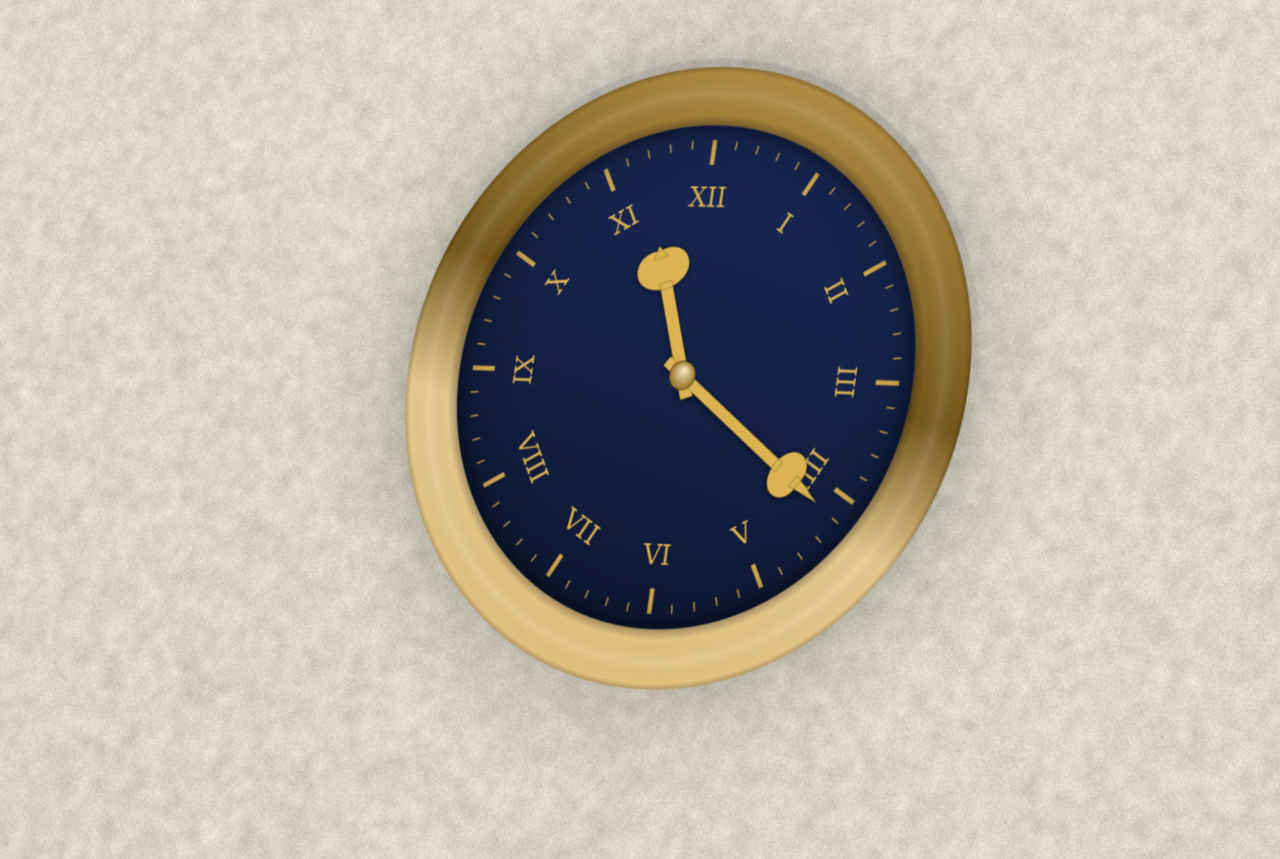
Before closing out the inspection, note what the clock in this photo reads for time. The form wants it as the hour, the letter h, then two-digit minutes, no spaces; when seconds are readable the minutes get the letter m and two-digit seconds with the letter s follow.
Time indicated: 11h21
